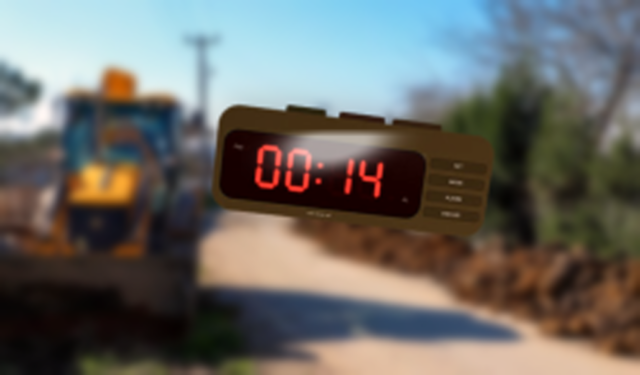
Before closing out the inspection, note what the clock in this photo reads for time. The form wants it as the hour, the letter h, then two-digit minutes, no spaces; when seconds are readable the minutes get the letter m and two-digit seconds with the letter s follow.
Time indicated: 0h14
